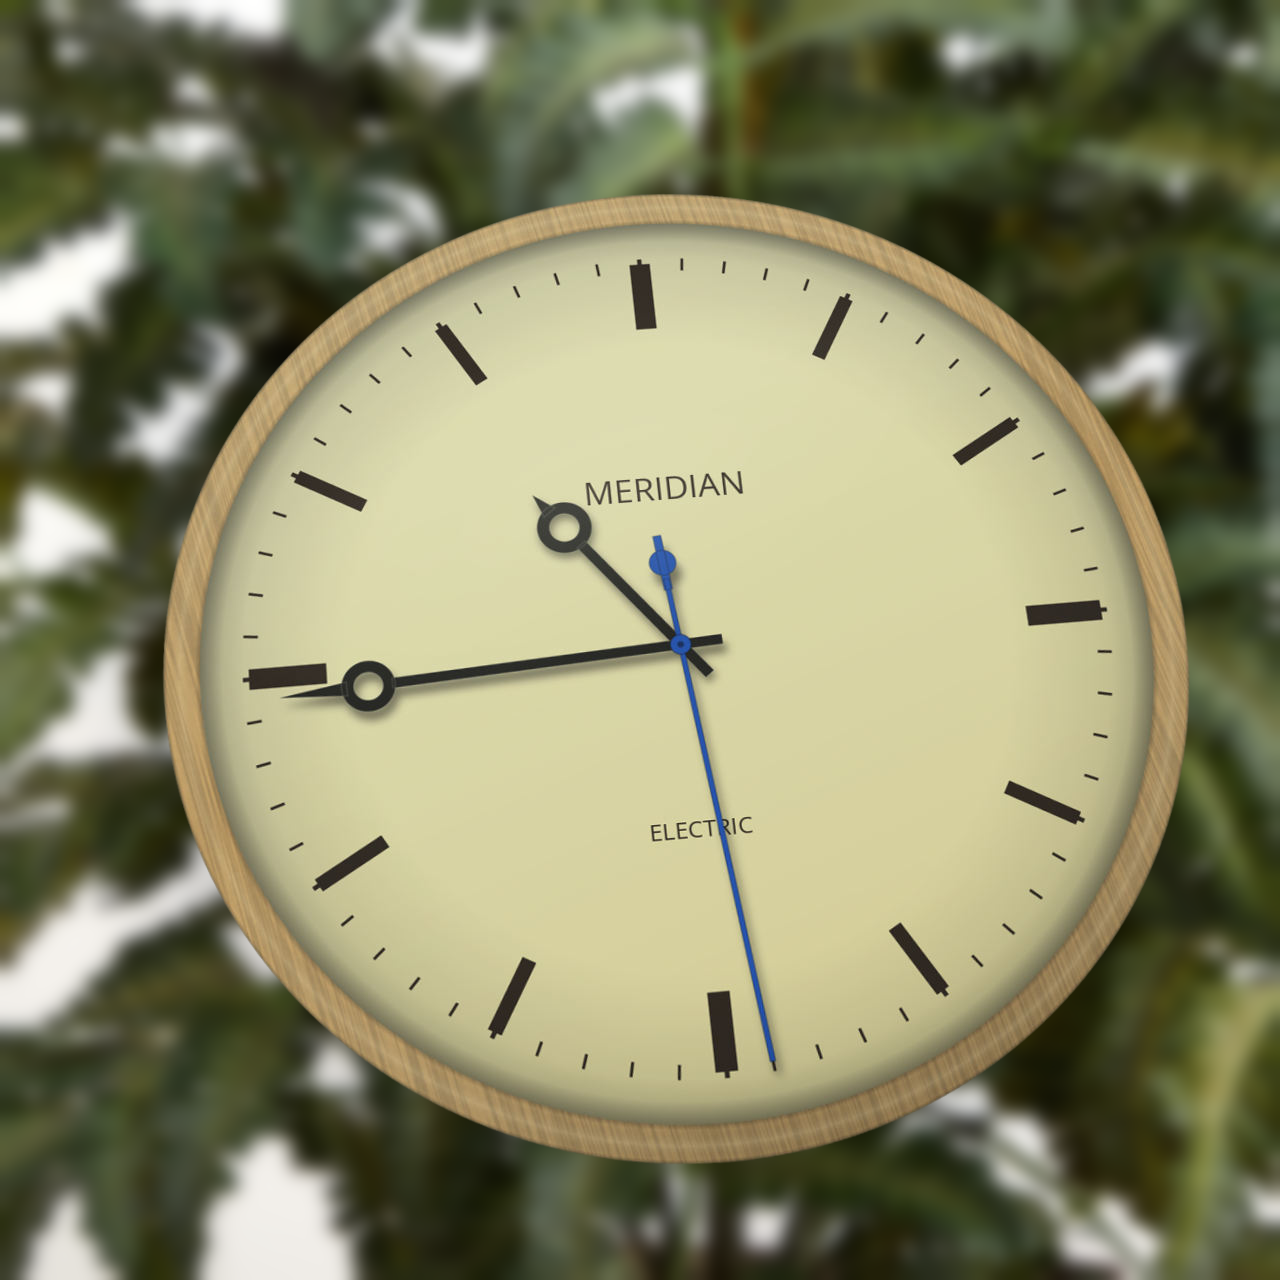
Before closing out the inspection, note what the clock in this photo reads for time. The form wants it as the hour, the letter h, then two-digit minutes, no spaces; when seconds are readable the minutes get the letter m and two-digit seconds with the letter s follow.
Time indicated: 10h44m29s
